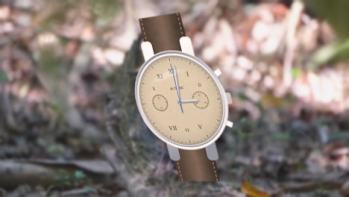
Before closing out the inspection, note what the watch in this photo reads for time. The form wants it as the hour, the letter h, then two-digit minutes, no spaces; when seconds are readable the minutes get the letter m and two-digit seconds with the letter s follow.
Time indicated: 3h01
